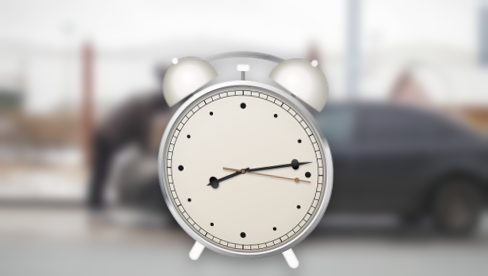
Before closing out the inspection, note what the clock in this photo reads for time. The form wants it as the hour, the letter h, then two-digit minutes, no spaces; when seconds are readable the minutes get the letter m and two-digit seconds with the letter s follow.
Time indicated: 8h13m16s
